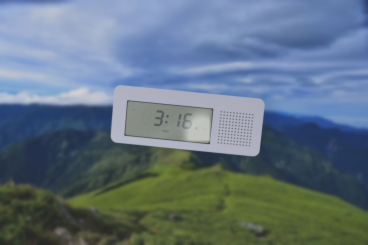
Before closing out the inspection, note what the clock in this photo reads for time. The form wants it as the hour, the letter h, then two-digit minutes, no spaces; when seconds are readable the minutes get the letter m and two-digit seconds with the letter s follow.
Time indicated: 3h16
